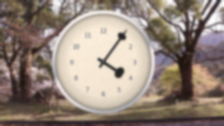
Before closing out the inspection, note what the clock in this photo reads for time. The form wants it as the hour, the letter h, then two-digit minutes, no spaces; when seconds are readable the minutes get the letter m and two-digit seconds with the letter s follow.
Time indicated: 4h06
